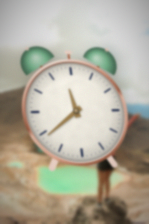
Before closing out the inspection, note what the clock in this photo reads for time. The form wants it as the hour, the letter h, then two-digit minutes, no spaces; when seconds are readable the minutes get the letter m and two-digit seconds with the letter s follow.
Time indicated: 11h39
